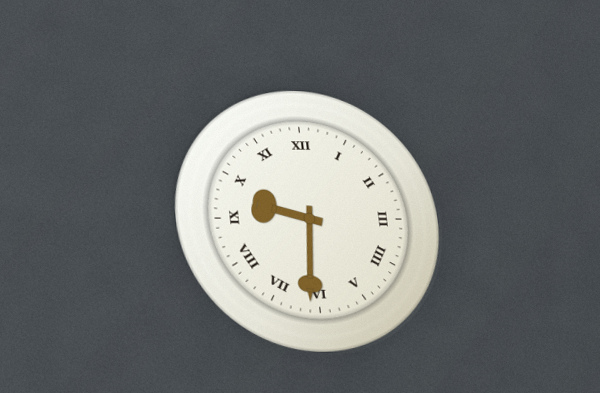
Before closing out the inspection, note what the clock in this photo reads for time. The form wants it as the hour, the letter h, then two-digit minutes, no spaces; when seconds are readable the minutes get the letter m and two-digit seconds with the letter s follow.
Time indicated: 9h31
